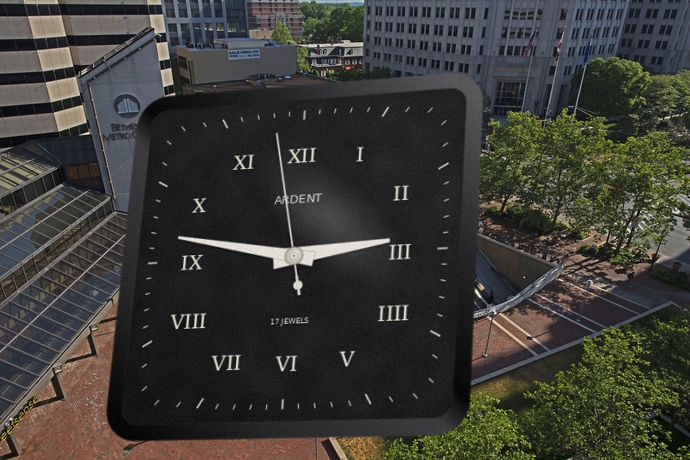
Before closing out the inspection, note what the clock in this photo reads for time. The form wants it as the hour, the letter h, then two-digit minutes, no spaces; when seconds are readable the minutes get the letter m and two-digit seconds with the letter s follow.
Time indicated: 2h46m58s
